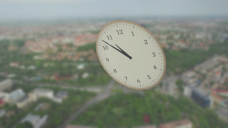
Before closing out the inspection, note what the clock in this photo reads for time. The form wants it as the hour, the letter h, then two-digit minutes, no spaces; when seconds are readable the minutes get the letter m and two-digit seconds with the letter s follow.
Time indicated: 10h52
